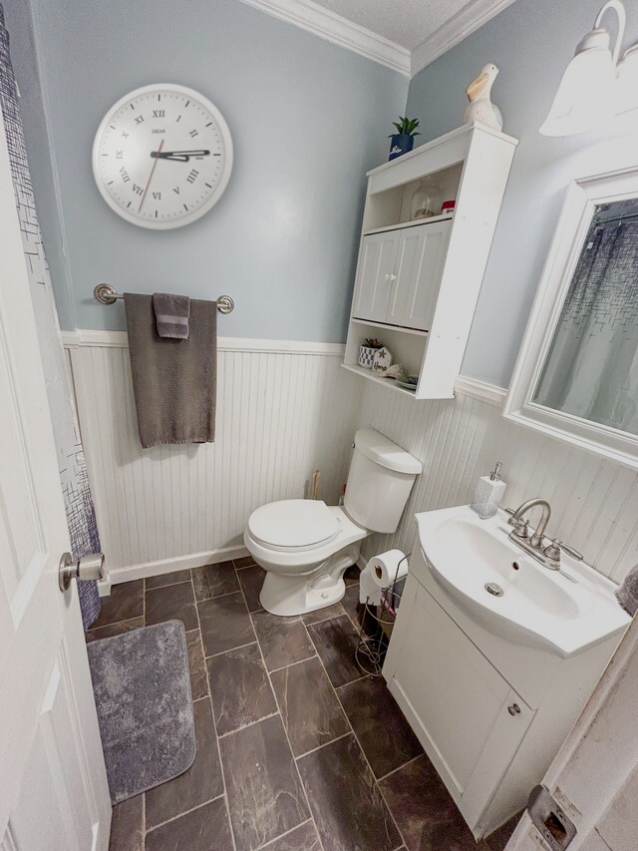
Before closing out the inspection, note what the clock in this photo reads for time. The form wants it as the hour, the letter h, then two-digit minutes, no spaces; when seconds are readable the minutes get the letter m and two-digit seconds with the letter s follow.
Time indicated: 3h14m33s
